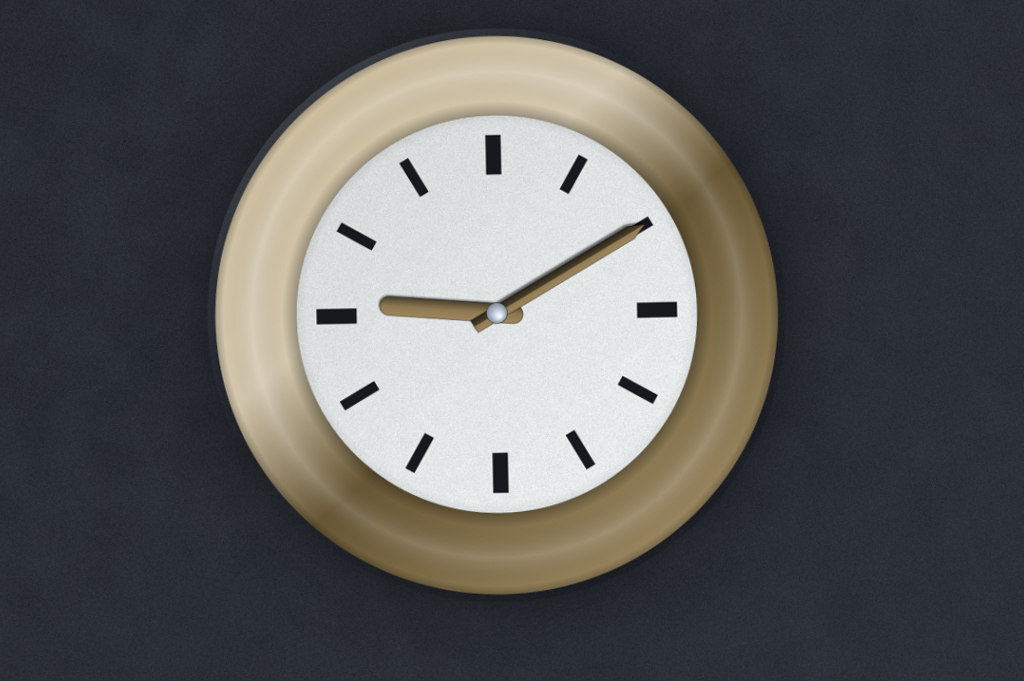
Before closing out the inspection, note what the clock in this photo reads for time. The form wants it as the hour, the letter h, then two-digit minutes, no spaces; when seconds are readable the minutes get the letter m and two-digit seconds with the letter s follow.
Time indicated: 9h10
